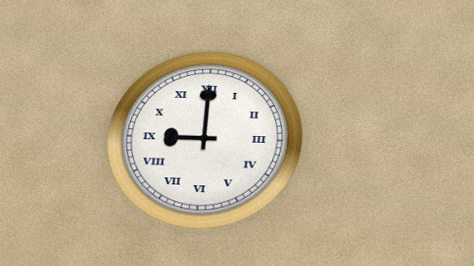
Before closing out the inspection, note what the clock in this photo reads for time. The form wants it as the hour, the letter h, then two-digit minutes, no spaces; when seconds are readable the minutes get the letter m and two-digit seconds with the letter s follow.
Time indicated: 9h00
